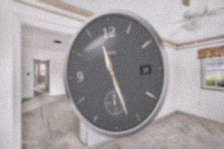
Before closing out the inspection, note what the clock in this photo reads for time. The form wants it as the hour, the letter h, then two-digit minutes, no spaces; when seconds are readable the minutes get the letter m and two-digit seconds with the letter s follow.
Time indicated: 11h27
